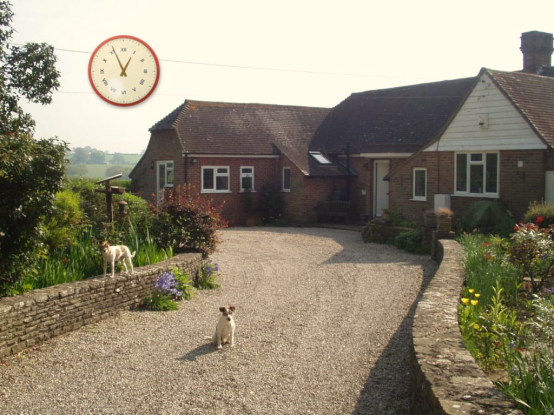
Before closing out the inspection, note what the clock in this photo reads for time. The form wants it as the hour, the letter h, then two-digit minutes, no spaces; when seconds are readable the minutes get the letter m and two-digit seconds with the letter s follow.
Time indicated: 12h56
